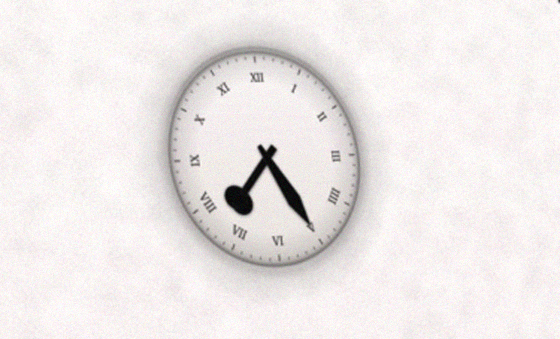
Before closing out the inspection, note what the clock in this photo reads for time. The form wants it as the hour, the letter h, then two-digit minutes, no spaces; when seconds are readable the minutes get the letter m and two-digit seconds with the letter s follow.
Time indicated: 7h25
